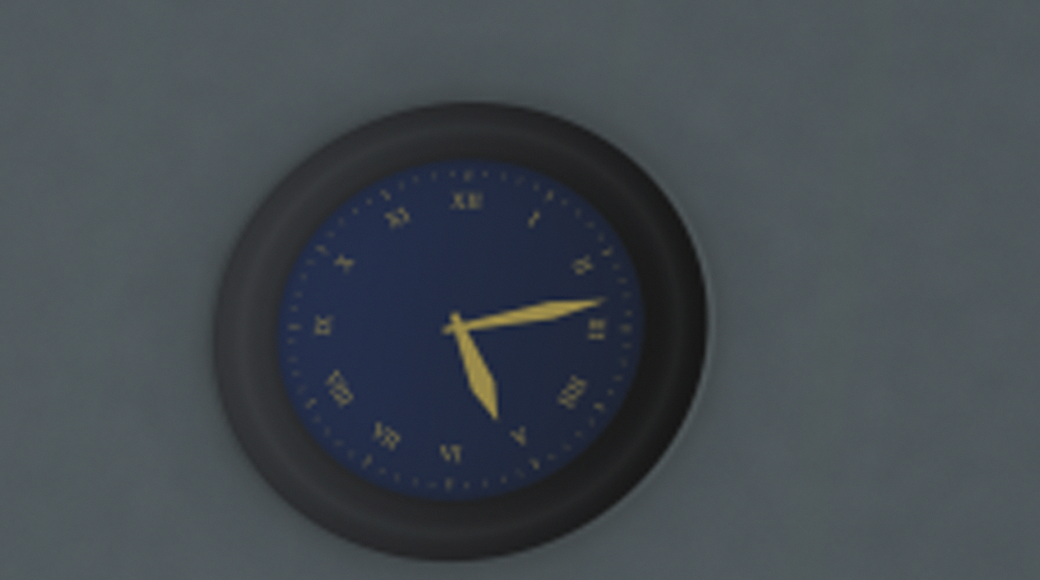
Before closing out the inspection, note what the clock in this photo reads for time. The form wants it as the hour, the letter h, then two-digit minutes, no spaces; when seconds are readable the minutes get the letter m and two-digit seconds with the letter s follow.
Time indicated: 5h13
